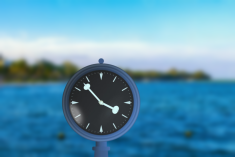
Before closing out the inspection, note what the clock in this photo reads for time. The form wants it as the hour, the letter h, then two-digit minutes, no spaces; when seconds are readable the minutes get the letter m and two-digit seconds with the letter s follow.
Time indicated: 3h53
